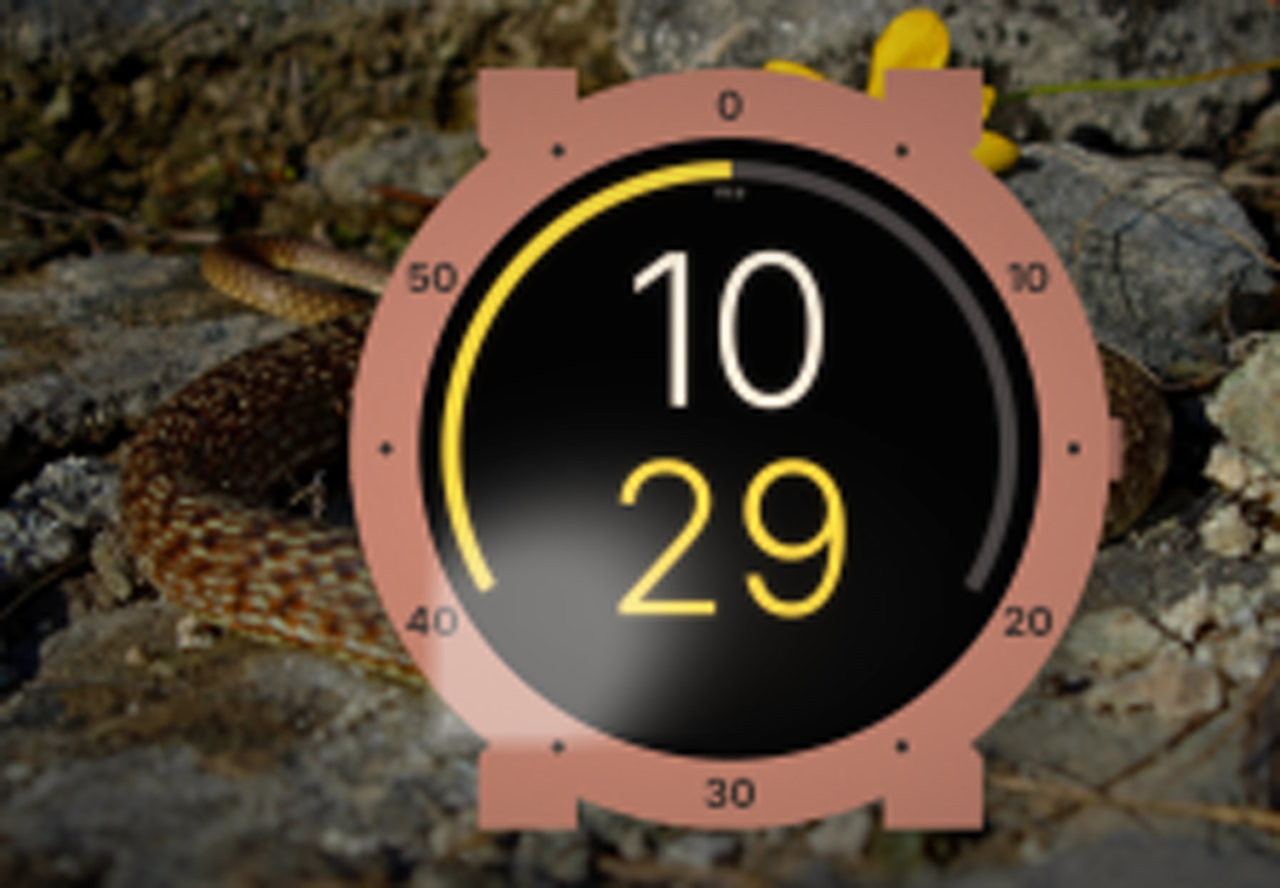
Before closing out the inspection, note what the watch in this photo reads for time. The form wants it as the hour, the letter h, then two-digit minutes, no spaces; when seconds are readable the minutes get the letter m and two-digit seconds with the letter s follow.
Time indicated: 10h29
